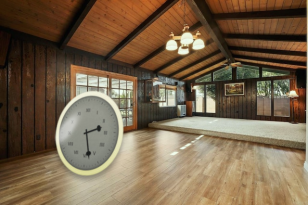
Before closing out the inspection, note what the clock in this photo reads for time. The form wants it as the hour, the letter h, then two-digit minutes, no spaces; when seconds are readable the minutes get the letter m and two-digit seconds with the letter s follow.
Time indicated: 2h28
